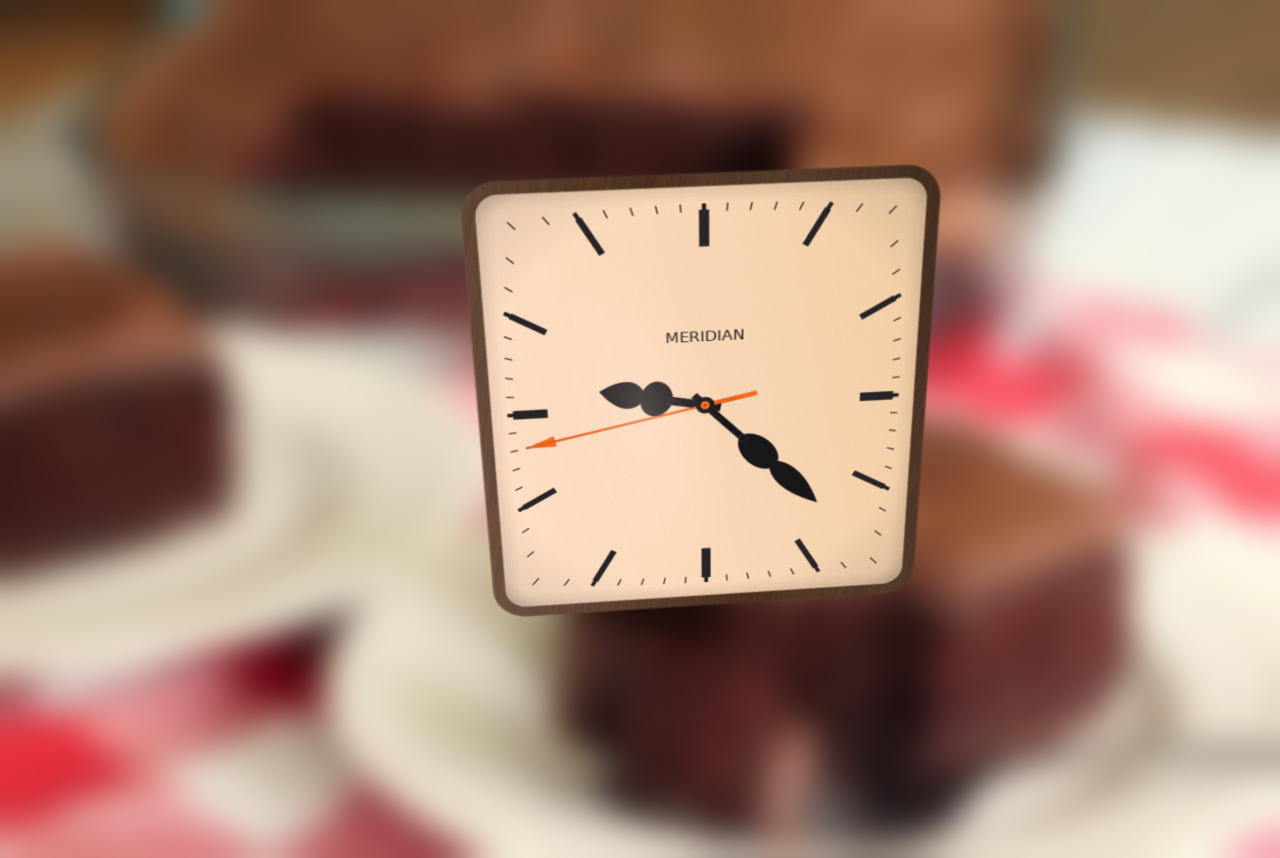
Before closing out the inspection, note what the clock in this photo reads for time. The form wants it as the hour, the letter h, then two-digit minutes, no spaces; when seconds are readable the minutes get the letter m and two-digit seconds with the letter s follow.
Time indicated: 9h22m43s
